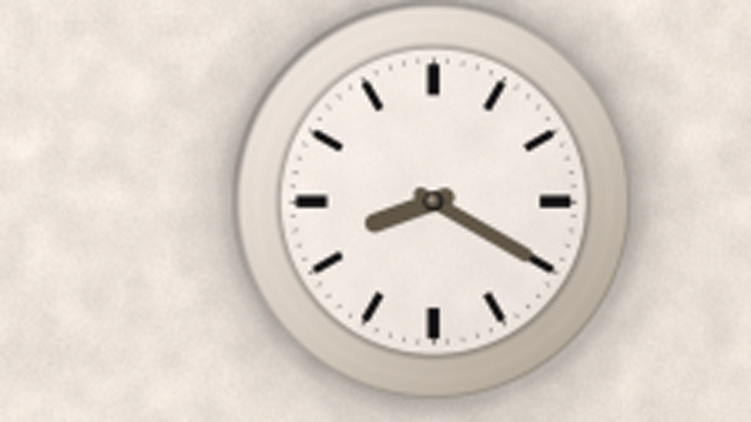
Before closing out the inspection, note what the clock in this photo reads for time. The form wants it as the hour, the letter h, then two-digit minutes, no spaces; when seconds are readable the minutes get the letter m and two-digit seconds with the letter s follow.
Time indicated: 8h20
